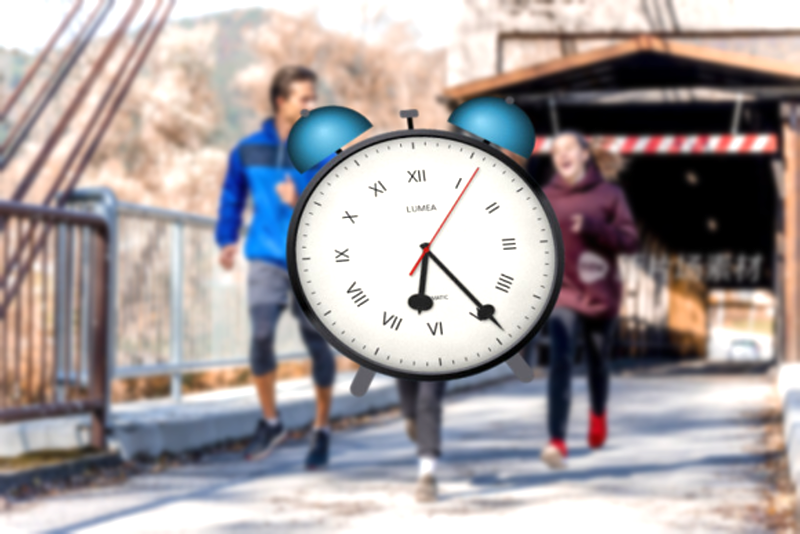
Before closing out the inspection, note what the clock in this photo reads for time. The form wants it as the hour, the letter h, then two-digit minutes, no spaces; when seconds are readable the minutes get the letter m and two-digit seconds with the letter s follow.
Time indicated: 6h24m06s
